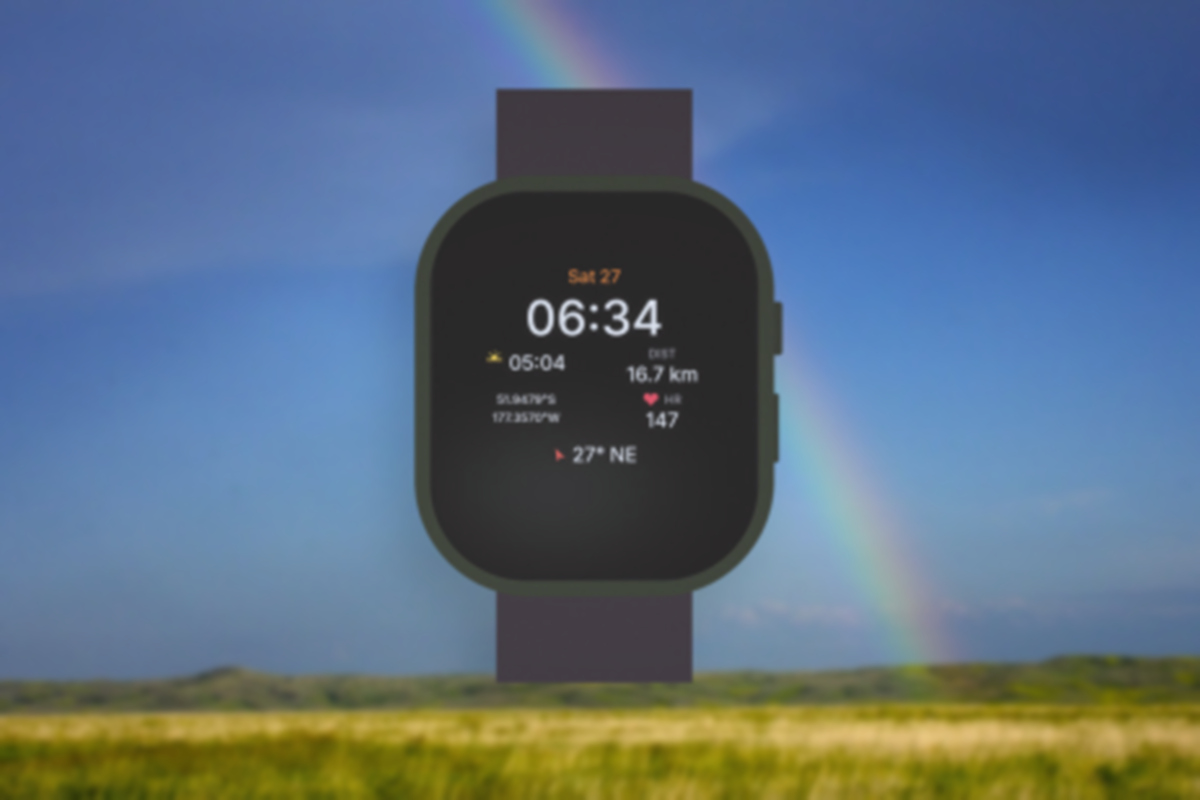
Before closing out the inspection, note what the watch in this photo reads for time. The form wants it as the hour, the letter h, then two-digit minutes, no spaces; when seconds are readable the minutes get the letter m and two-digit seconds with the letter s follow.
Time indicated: 6h34
